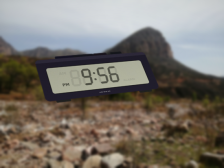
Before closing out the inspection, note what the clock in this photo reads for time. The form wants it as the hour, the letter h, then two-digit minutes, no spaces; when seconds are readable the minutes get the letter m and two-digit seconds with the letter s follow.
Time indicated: 9h56
